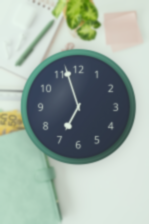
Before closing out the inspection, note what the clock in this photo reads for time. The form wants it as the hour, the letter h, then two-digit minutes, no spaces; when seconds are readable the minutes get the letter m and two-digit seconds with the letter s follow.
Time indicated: 6h57
